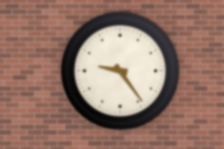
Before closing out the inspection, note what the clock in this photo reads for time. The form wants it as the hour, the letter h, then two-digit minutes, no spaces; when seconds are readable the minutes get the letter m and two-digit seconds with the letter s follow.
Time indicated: 9h24
